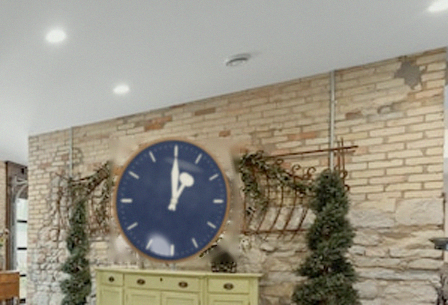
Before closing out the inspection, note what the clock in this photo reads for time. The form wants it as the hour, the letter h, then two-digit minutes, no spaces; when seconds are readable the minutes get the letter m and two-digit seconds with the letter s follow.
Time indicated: 1h00
